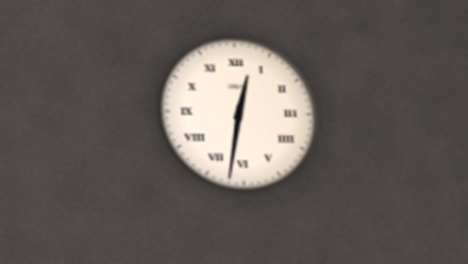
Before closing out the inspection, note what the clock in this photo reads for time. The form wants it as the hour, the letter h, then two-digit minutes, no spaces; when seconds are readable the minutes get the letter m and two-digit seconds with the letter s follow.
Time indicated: 12h32
